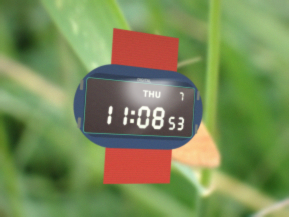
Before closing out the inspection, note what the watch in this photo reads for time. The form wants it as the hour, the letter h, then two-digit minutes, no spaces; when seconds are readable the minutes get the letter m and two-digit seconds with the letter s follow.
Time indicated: 11h08m53s
